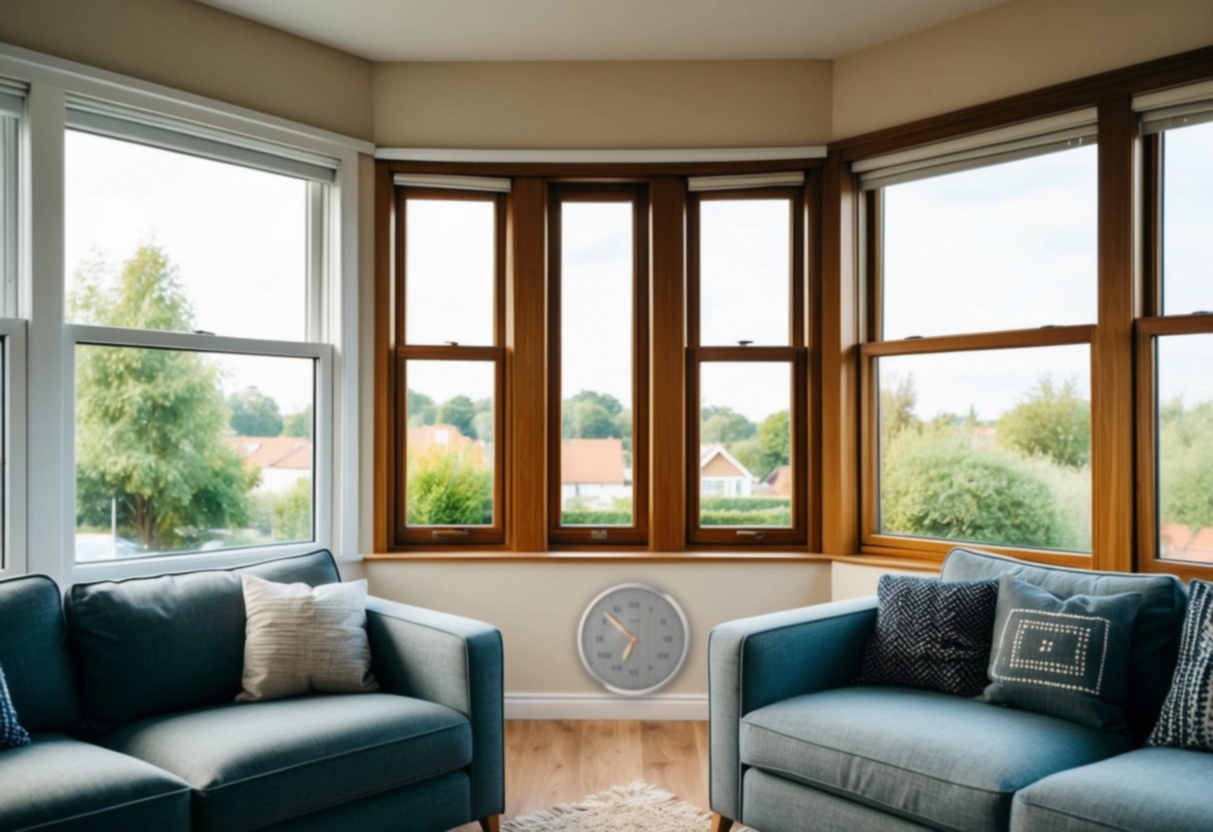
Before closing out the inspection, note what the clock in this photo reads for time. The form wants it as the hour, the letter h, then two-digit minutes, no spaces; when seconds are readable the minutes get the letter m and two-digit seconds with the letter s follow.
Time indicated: 6h52
